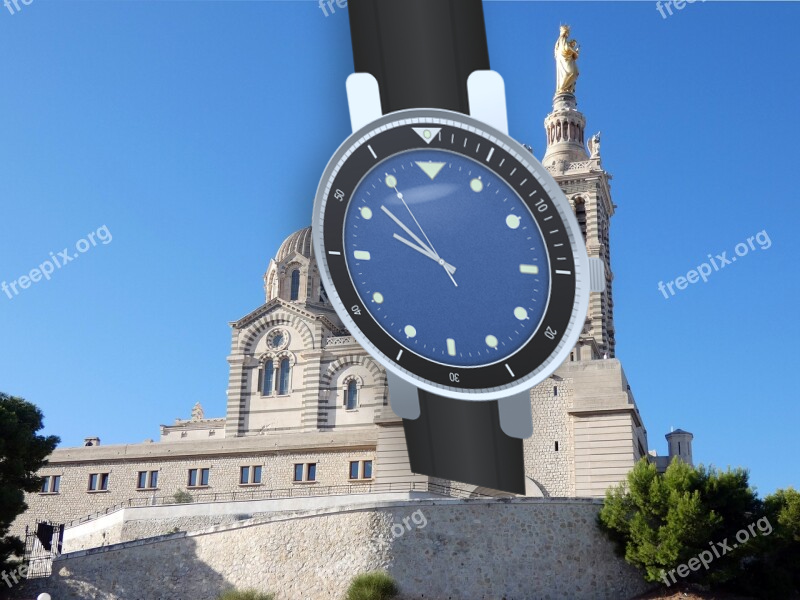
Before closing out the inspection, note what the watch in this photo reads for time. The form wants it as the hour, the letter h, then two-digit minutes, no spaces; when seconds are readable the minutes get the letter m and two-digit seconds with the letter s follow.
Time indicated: 9h51m55s
